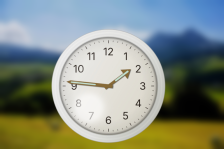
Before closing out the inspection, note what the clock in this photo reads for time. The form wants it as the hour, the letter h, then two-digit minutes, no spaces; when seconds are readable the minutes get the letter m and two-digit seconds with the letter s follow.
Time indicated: 1h46
